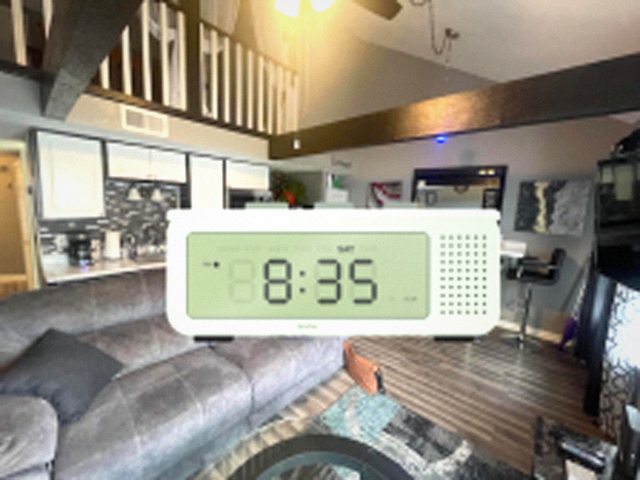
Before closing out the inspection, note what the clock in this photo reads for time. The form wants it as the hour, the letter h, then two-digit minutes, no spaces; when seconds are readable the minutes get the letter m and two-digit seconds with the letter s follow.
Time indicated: 8h35
